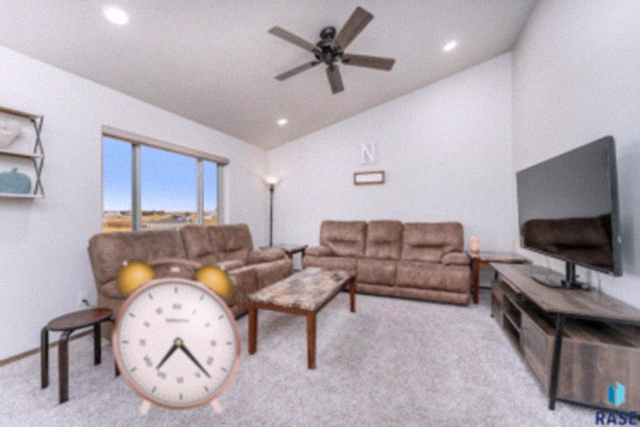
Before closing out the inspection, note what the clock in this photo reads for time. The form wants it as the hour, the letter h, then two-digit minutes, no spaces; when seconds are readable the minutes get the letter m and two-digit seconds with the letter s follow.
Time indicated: 7h23
